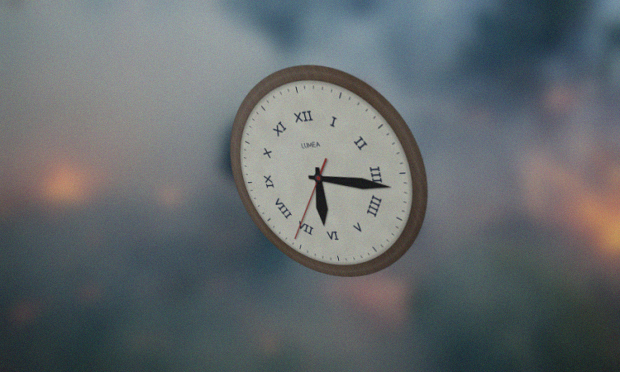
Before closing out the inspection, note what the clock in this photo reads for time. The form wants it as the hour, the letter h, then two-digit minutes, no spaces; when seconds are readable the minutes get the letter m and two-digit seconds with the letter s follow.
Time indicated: 6h16m36s
